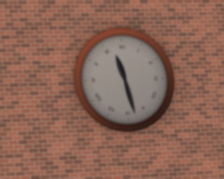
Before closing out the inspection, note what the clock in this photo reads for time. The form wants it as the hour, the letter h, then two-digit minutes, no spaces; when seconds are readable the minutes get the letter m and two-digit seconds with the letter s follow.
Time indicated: 11h28
